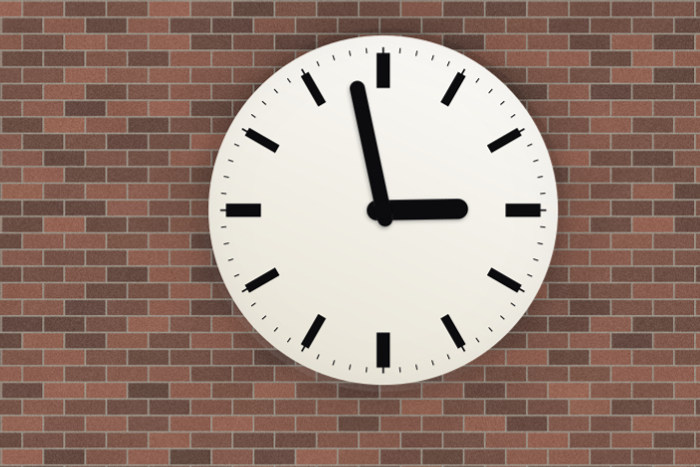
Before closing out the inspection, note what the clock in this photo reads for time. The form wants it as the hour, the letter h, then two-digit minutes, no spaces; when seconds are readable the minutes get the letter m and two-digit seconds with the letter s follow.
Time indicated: 2h58
